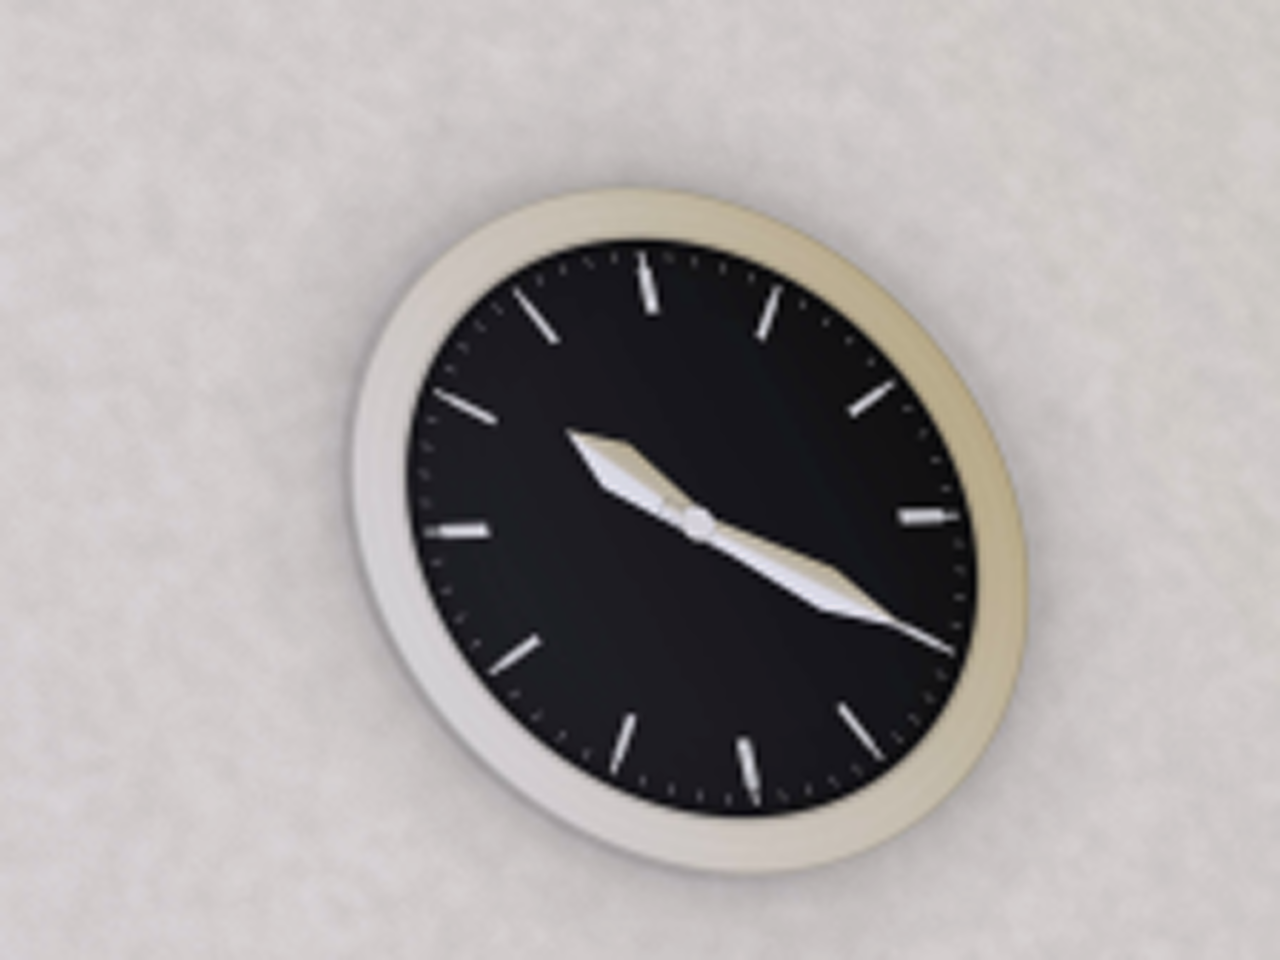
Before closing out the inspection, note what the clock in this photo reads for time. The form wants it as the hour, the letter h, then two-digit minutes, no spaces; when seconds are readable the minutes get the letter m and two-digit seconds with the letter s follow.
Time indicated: 10h20
